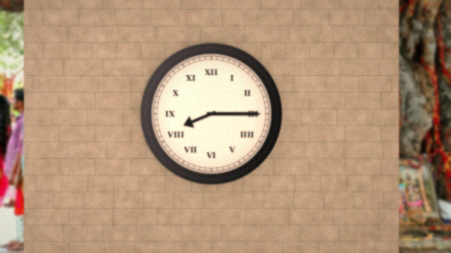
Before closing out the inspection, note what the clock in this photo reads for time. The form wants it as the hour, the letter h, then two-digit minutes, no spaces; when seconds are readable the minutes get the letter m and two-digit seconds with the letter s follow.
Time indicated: 8h15
